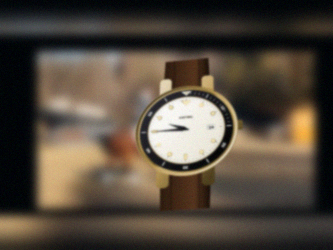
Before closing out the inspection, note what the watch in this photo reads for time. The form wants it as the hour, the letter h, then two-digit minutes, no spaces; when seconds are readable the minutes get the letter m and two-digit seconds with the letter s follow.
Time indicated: 9h45
